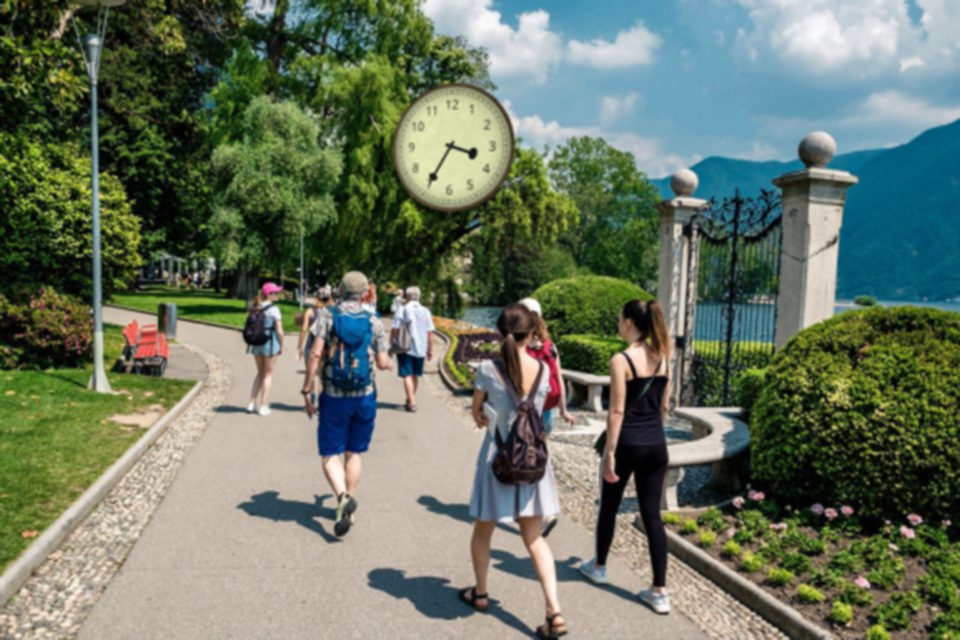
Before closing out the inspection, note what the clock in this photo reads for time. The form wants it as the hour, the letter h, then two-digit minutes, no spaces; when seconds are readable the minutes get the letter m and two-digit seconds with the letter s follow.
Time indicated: 3h35
